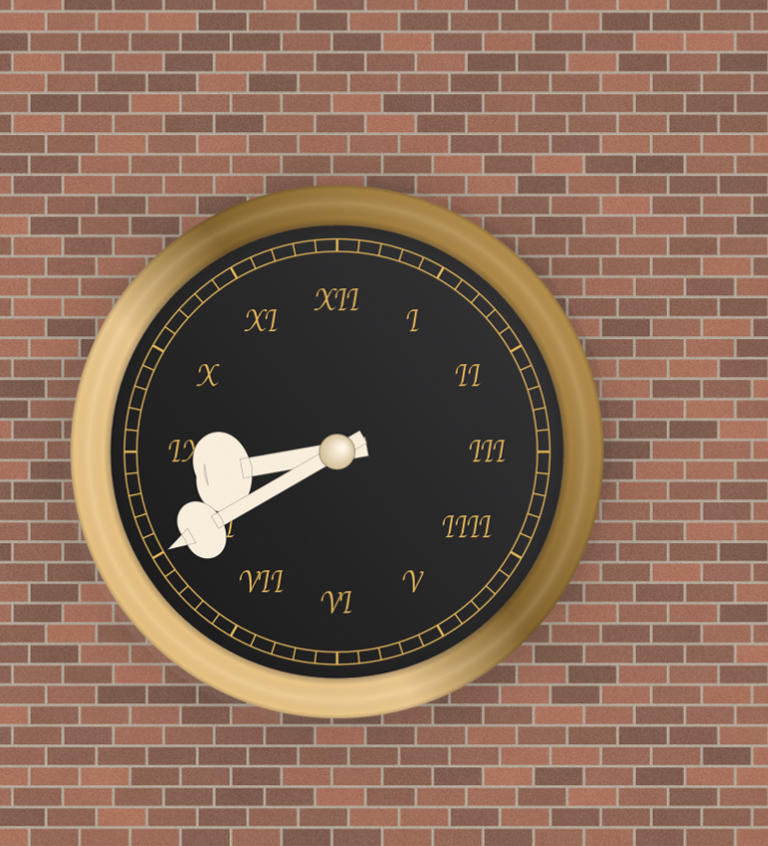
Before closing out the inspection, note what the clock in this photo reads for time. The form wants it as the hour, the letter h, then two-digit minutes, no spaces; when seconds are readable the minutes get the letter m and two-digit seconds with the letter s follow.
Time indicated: 8h40
